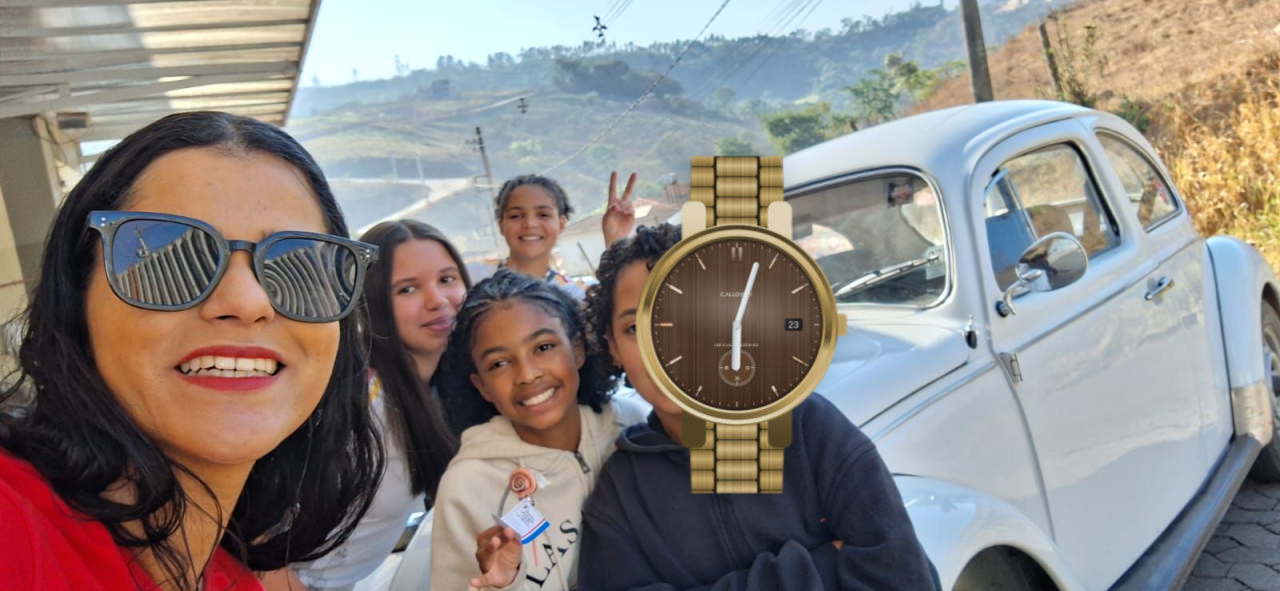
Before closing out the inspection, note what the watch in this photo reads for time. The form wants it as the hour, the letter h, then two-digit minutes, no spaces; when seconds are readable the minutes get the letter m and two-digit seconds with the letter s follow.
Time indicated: 6h03
